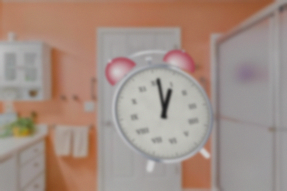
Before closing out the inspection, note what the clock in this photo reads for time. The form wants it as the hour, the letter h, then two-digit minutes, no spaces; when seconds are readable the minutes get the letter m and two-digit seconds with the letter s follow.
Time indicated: 1h01
